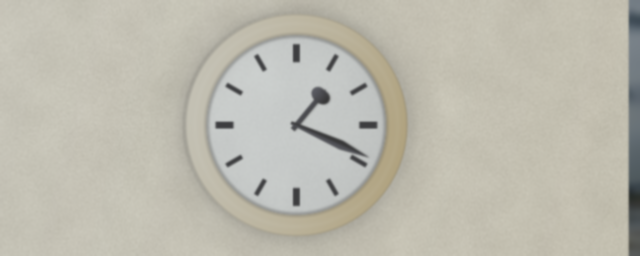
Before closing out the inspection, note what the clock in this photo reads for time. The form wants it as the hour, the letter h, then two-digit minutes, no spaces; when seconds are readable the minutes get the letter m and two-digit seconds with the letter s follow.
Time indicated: 1h19
